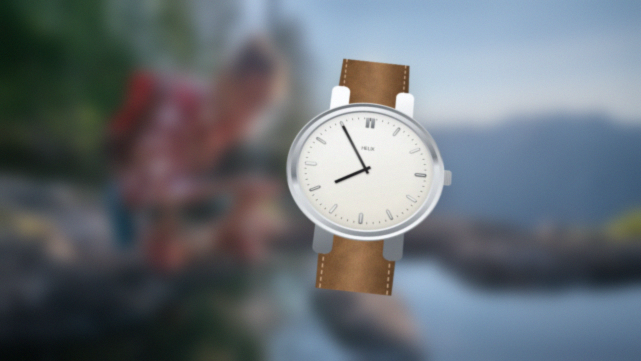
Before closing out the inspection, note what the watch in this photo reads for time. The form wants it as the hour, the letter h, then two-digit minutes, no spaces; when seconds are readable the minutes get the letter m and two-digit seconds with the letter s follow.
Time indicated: 7h55
